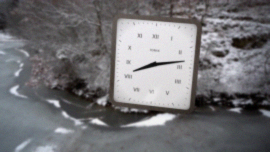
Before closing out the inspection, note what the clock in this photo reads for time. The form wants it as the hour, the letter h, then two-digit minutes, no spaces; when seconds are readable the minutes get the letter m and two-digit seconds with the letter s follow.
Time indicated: 8h13
